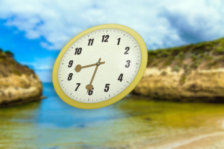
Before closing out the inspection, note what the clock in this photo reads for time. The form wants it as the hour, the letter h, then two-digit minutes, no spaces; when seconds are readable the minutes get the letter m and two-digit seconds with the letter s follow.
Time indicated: 8h31
